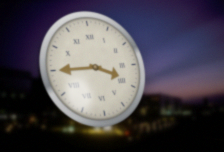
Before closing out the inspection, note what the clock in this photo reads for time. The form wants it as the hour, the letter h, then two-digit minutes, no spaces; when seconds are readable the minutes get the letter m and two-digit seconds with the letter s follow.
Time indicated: 3h45
